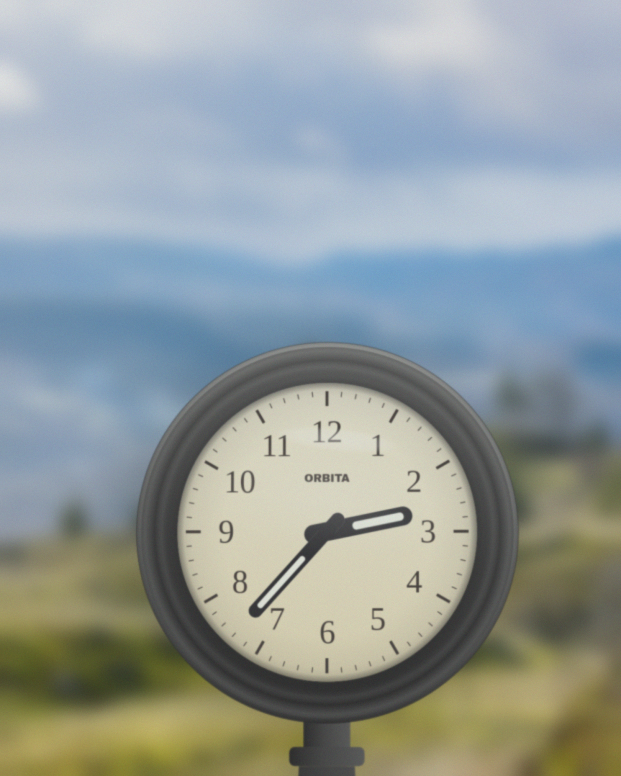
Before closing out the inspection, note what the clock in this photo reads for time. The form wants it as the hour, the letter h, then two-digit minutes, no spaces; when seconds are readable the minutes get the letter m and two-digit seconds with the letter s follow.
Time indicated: 2h37
